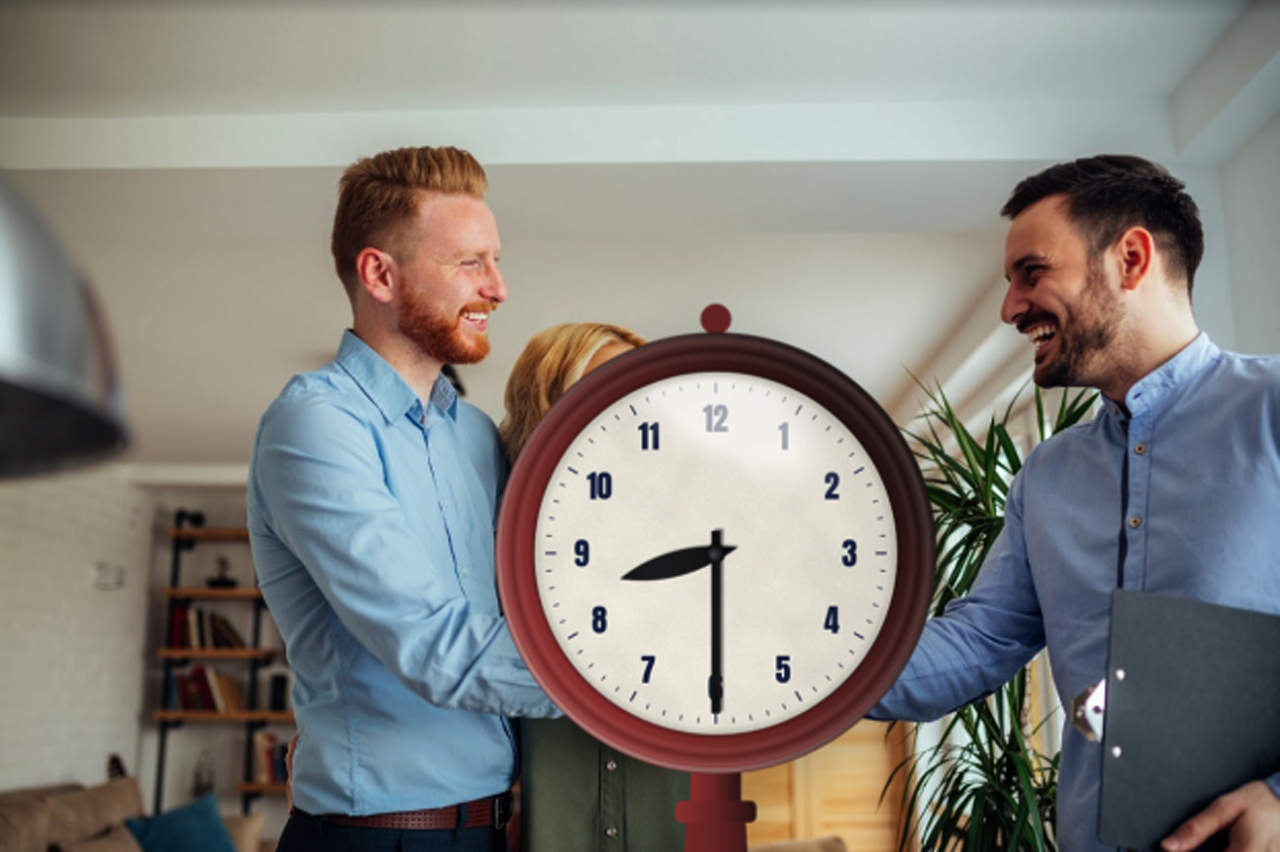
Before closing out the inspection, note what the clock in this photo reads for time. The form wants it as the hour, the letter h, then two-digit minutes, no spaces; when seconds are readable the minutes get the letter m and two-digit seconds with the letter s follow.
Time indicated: 8h30
